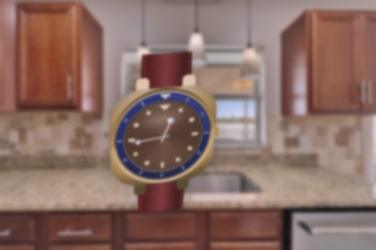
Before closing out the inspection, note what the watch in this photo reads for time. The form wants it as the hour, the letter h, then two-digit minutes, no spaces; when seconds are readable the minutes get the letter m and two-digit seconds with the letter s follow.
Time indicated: 12h44
